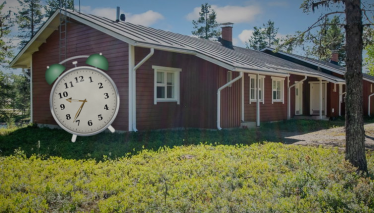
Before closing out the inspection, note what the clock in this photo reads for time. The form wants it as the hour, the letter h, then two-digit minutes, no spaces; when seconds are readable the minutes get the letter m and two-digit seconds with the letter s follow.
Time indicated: 9h37
